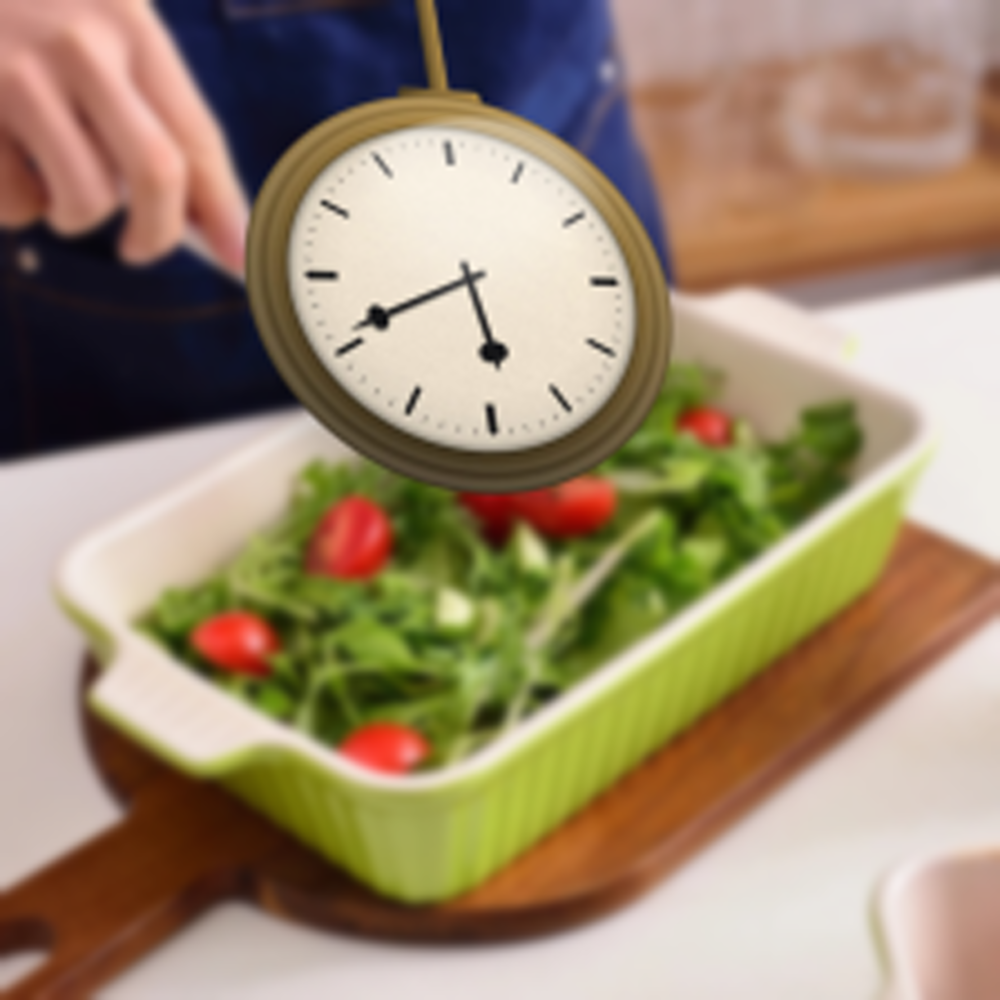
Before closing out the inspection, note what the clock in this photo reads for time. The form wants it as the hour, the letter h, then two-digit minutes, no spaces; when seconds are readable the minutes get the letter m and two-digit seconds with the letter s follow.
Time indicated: 5h41
